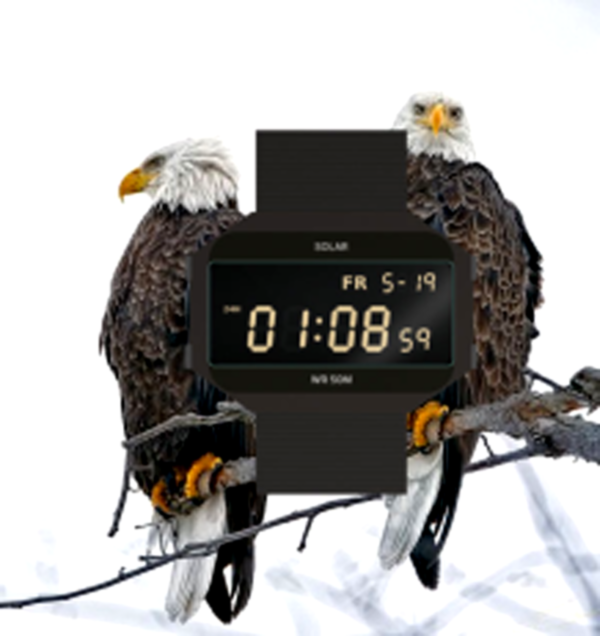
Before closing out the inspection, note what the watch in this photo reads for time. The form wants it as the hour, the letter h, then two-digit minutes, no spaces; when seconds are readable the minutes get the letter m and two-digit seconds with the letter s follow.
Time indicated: 1h08m59s
